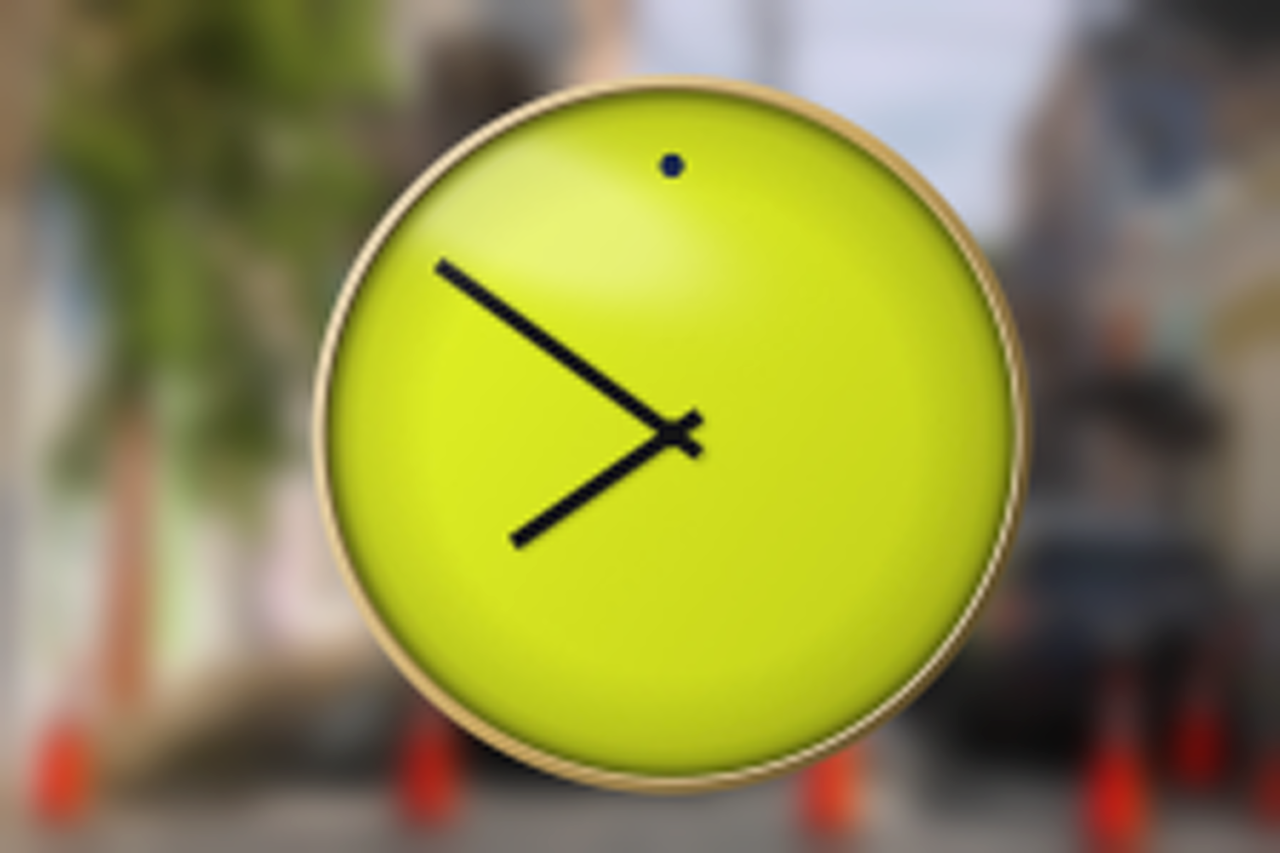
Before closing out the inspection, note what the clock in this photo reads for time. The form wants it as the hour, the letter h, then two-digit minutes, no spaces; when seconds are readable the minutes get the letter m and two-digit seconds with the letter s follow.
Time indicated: 7h51
